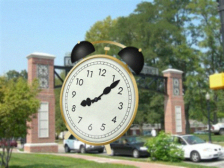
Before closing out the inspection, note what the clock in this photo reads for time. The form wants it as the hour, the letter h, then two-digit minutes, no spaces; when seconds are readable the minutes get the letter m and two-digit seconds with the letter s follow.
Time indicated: 8h07
